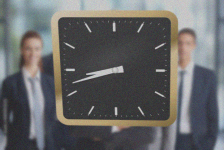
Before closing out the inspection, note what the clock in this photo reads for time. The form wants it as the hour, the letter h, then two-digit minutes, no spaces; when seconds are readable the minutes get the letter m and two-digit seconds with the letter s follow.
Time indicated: 8h42
